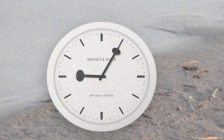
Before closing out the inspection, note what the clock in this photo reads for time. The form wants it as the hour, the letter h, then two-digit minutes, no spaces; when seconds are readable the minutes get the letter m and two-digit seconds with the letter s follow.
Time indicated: 9h05
